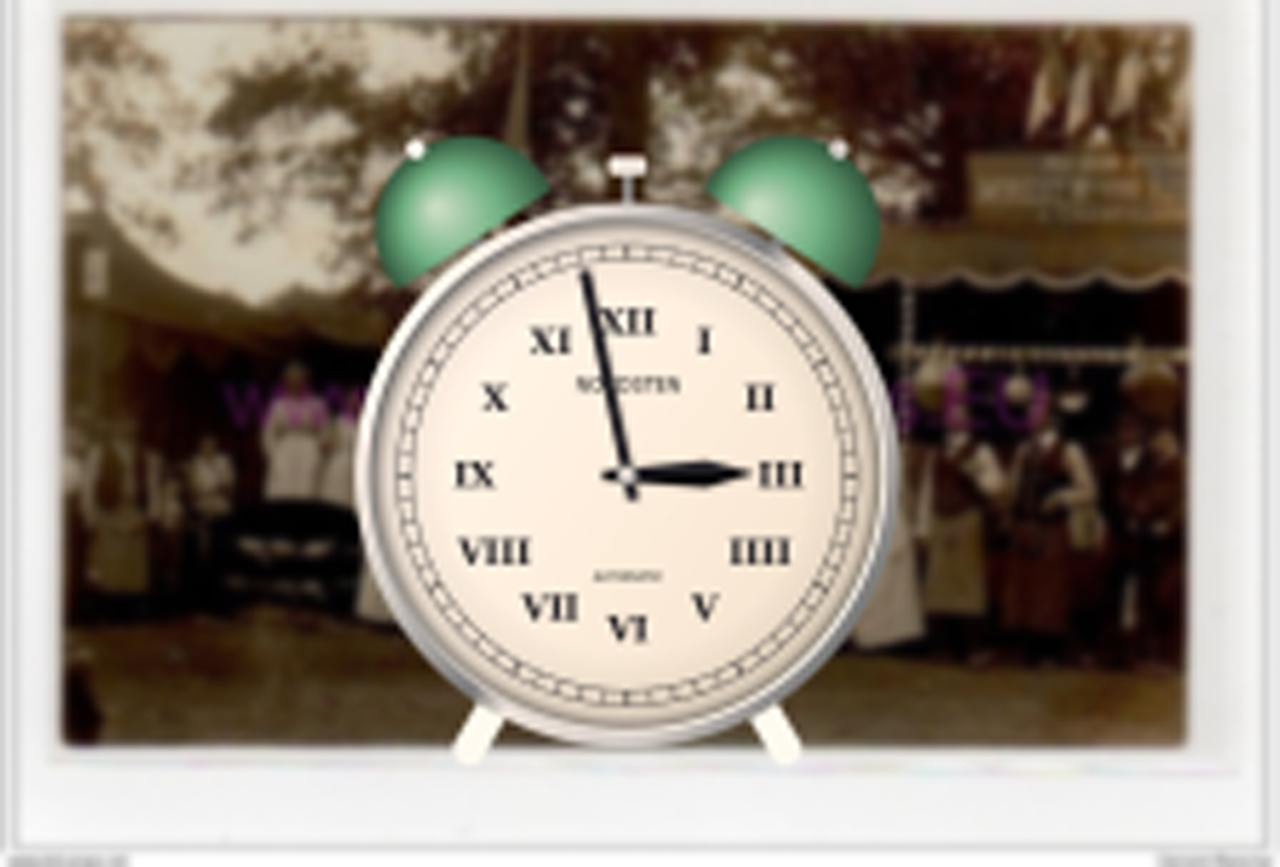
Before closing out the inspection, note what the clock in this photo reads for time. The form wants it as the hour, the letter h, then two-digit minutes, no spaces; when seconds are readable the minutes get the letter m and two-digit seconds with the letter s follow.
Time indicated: 2h58
